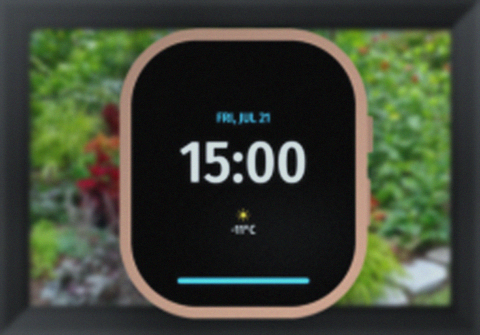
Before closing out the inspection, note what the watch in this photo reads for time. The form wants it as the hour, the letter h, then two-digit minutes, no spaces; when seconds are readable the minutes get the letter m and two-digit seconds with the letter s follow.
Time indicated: 15h00
